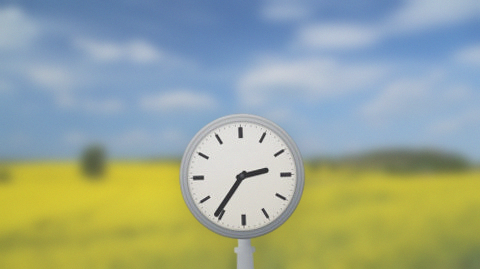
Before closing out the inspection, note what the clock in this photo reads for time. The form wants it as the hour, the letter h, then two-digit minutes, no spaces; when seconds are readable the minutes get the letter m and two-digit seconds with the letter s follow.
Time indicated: 2h36
